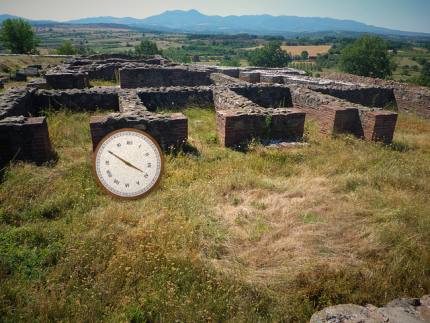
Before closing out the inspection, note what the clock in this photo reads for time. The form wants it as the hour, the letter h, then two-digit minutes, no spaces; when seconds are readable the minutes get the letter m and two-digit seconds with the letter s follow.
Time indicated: 3h50
